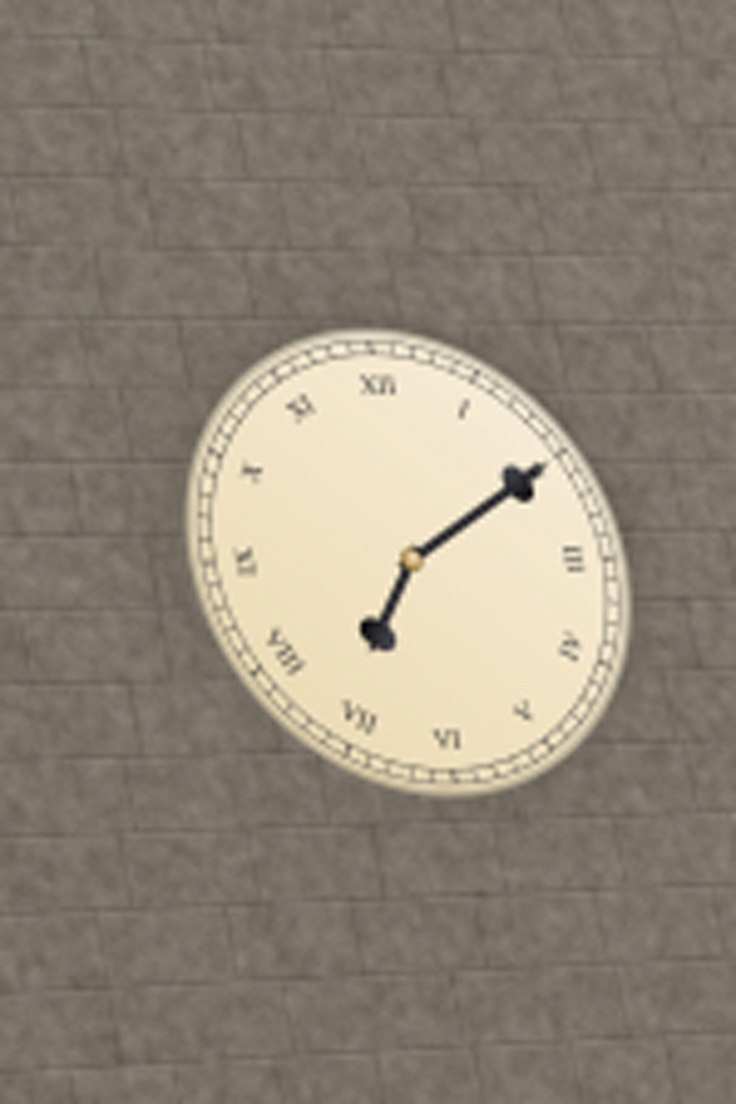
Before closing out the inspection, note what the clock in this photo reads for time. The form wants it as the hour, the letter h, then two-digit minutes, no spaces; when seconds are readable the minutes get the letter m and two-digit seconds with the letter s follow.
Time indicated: 7h10
